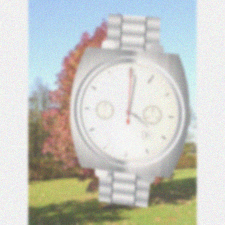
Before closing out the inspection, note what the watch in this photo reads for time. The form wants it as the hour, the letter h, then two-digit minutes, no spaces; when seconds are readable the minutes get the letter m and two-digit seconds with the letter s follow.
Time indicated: 4h01
